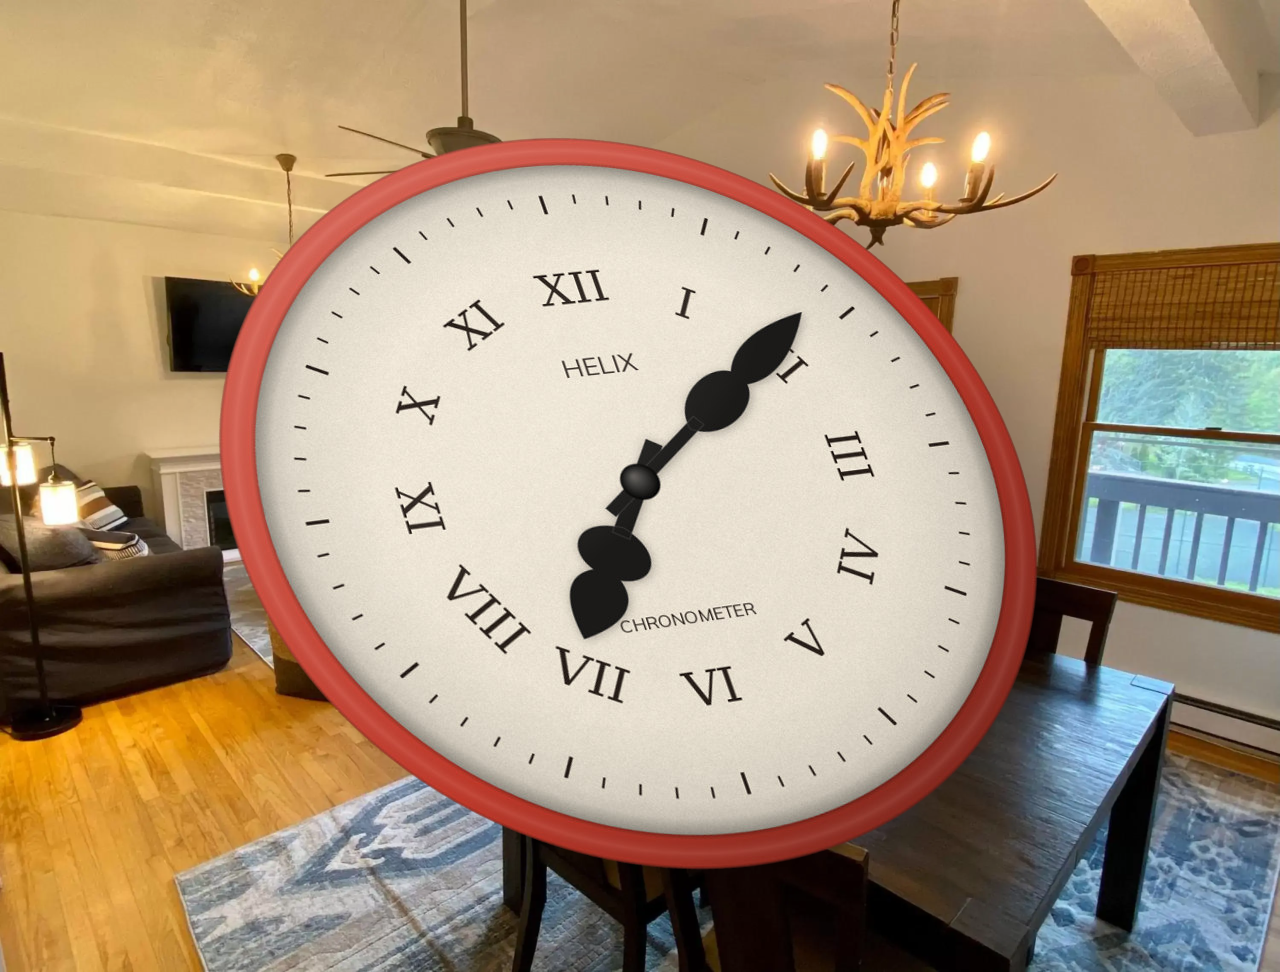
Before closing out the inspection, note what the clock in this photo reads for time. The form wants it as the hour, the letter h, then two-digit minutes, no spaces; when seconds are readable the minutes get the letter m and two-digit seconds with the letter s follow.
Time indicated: 7h09
